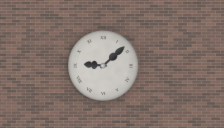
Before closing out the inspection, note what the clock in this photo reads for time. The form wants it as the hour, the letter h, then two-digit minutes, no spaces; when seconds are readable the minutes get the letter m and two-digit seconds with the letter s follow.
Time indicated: 9h08
